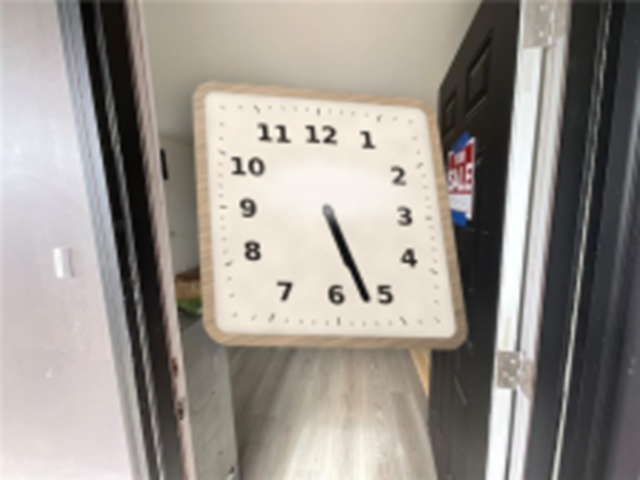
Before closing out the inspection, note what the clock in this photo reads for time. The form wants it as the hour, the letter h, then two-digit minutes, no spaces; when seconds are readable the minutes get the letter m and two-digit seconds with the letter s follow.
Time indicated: 5h27
